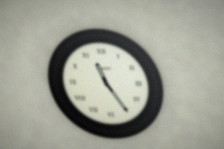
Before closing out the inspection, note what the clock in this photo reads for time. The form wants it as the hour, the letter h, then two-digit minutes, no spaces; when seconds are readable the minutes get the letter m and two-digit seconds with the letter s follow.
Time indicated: 11h25
